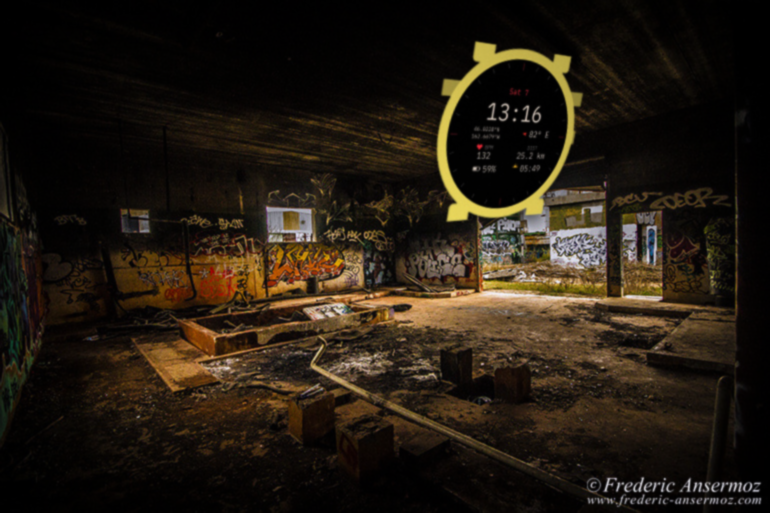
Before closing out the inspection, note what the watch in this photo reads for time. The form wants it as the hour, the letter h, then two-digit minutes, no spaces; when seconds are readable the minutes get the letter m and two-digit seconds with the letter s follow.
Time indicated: 13h16
